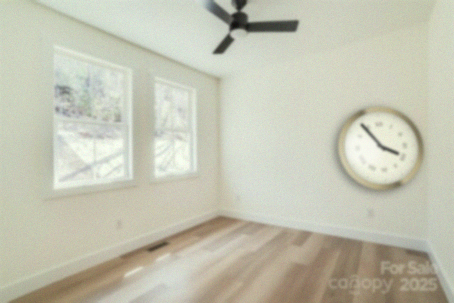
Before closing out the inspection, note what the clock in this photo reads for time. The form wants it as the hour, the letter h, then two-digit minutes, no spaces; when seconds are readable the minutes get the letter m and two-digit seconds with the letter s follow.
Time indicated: 3h54
